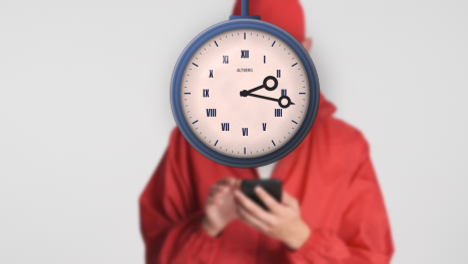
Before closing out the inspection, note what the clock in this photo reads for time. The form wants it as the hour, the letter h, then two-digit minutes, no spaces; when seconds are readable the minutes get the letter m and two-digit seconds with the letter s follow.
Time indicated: 2h17
